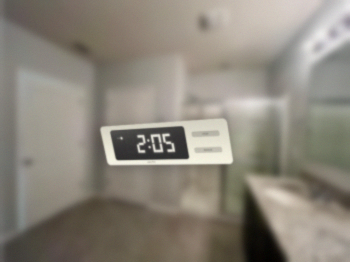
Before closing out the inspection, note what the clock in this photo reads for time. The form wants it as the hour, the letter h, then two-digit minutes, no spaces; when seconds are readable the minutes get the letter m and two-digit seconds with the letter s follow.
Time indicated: 2h05
